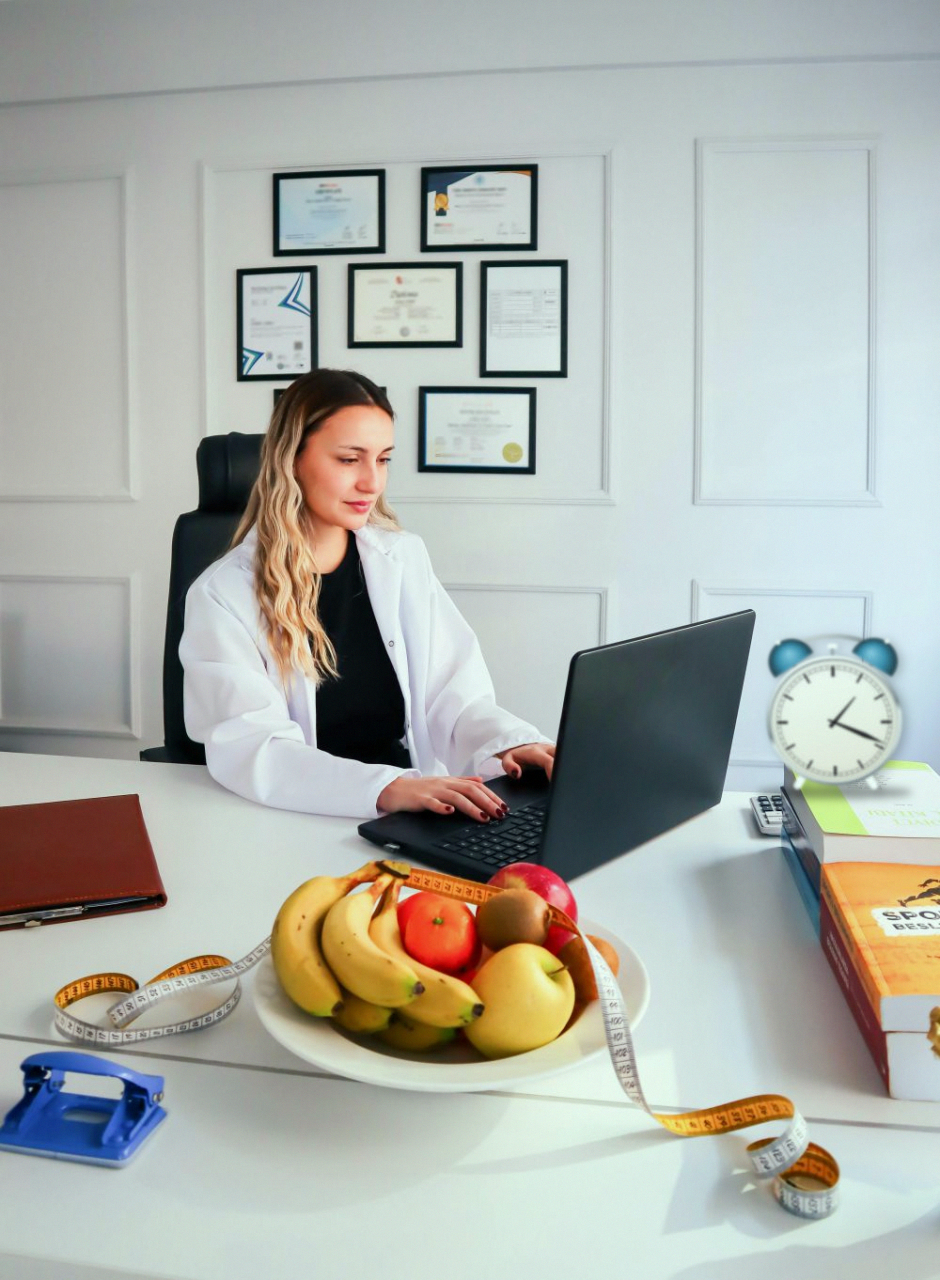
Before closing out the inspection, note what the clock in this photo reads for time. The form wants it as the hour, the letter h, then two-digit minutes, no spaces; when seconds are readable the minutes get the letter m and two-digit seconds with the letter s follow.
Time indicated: 1h19
